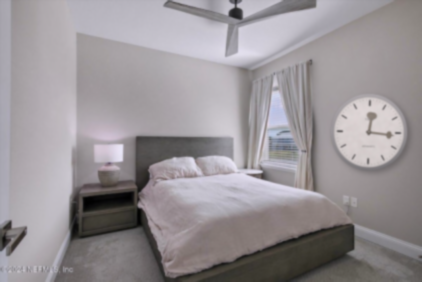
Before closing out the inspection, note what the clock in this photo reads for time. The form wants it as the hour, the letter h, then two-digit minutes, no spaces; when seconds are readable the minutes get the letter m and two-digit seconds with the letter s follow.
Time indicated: 12h16
